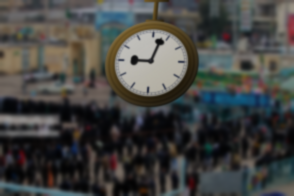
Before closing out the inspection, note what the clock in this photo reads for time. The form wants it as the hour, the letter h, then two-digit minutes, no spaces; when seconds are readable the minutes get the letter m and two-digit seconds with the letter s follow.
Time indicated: 9h03
